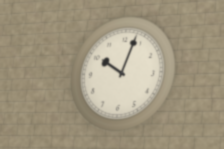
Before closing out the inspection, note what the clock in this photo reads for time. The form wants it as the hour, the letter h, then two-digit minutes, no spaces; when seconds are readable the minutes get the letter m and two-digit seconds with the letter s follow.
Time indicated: 10h03
